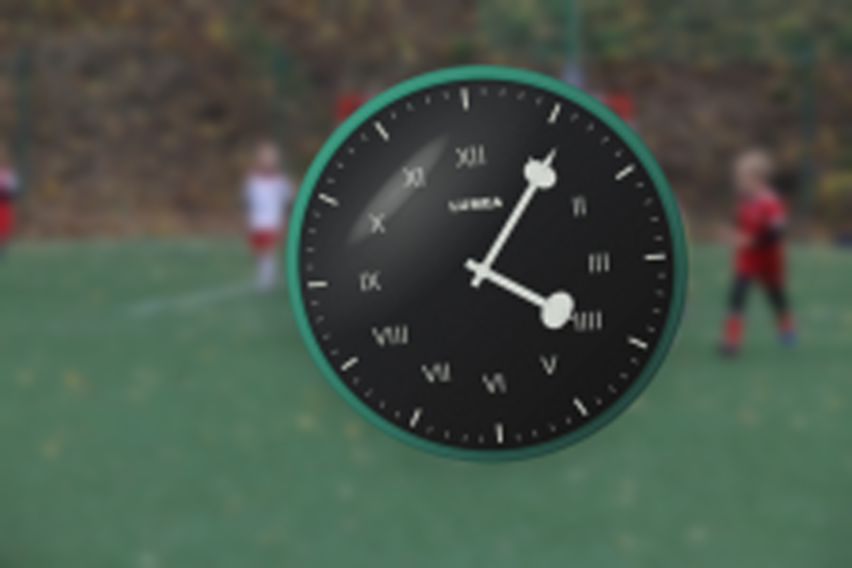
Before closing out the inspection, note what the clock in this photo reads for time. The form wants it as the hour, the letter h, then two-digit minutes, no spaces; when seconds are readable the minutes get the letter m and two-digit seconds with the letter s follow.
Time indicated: 4h06
